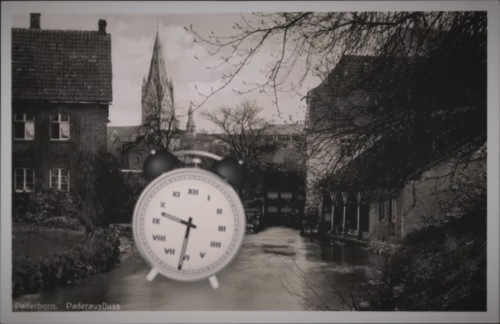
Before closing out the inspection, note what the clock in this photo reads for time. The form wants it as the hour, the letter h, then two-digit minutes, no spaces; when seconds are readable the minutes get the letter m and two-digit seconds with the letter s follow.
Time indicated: 9h31
